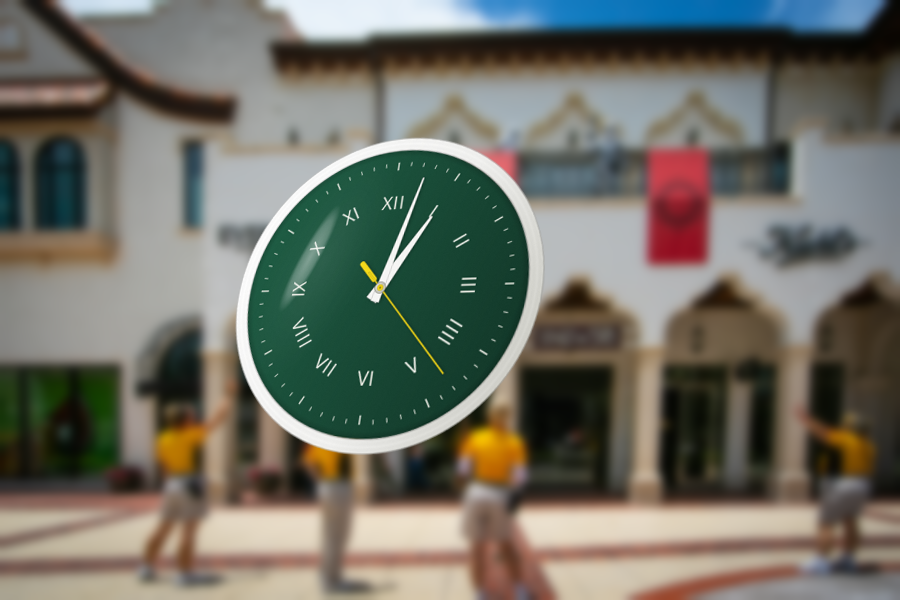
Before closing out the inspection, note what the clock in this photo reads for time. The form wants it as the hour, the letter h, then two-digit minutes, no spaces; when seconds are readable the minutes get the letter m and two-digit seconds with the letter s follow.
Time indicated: 1h02m23s
